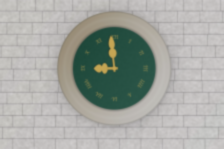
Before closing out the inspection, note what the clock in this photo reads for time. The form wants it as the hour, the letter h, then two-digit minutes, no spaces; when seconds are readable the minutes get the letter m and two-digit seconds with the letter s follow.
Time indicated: 8h59
